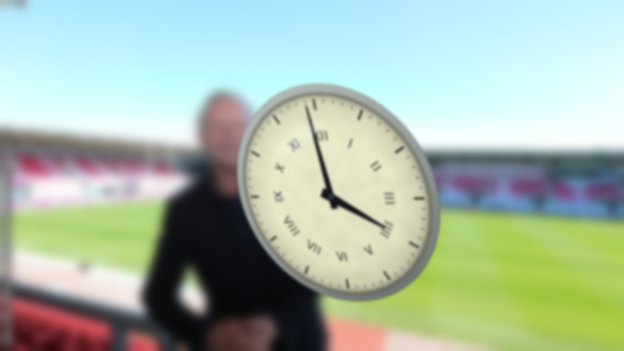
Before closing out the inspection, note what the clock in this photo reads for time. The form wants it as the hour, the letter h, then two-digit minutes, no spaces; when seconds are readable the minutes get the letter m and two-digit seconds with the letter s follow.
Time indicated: 3h59
